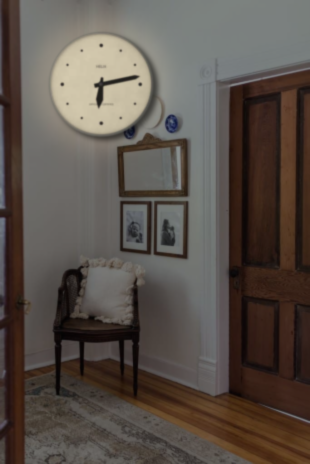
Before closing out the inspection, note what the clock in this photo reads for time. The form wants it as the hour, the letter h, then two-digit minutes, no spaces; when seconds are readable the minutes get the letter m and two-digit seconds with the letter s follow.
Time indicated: 6h13
